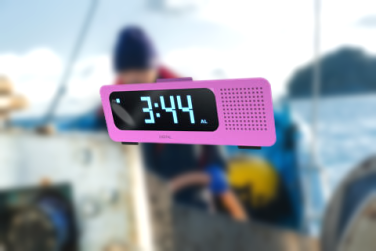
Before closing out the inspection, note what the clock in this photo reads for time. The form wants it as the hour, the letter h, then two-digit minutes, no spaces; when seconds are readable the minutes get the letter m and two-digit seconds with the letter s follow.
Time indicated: 3h44
